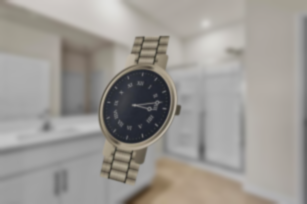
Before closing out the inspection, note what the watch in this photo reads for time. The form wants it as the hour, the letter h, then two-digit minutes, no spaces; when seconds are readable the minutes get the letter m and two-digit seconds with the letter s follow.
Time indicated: 3h13
